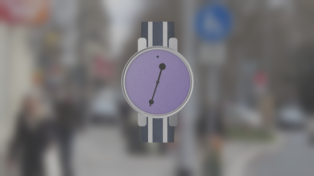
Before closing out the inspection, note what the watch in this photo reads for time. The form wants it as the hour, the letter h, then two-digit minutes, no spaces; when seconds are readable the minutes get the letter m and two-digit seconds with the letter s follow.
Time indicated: 12h33
